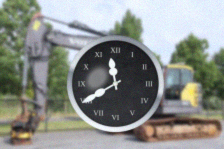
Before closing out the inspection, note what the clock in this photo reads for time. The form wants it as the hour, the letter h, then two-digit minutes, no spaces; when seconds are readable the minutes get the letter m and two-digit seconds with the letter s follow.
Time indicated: 11h40
